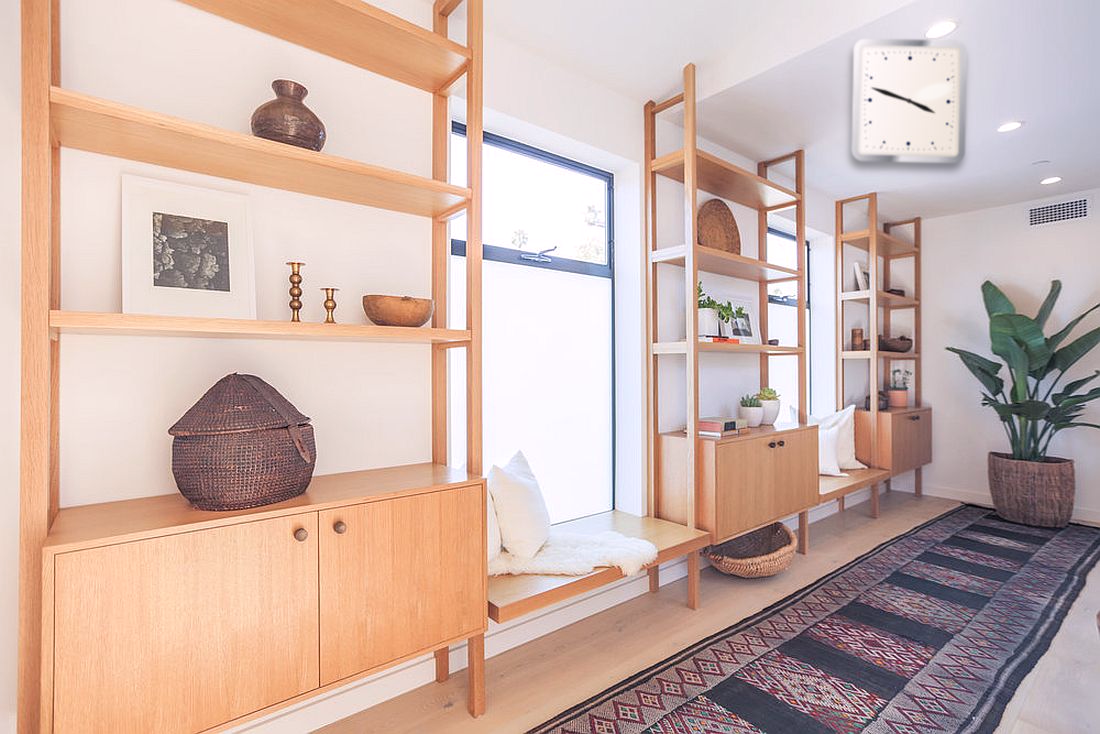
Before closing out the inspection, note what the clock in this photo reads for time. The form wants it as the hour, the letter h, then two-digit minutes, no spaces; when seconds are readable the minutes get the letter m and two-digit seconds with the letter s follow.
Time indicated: 3h48
